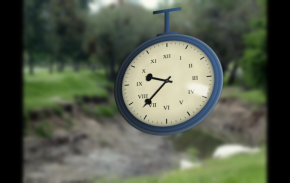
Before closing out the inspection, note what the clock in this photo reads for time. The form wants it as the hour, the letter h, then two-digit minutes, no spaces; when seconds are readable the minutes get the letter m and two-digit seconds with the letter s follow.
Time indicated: 9h37
